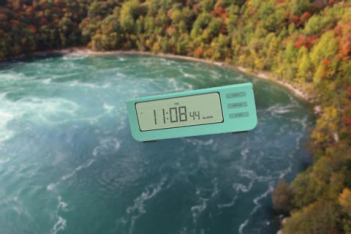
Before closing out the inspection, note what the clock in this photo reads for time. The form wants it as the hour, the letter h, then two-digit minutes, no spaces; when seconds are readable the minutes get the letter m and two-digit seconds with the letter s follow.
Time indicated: 11h08m44s
